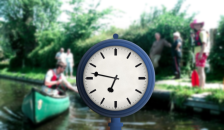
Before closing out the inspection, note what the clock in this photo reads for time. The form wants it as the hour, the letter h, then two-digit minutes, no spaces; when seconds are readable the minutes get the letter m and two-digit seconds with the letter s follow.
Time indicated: 6h47
